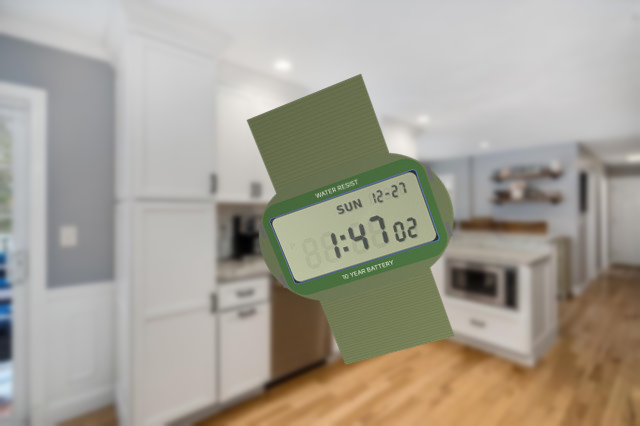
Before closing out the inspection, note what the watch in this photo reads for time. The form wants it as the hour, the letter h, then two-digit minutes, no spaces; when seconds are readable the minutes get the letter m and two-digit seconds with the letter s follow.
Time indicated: 1h47m02s
